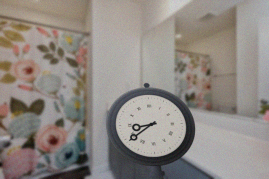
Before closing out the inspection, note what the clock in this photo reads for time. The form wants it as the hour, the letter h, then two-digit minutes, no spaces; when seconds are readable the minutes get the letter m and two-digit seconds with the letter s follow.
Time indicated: 8h39
